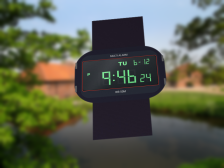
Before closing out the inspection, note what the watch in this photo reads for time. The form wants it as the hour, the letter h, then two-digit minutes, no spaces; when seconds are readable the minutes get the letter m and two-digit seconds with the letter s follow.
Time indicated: 9h46m24s
